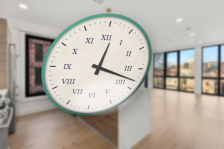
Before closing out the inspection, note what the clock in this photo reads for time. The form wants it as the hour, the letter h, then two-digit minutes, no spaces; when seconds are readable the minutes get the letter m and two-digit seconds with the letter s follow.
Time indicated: 12h18
